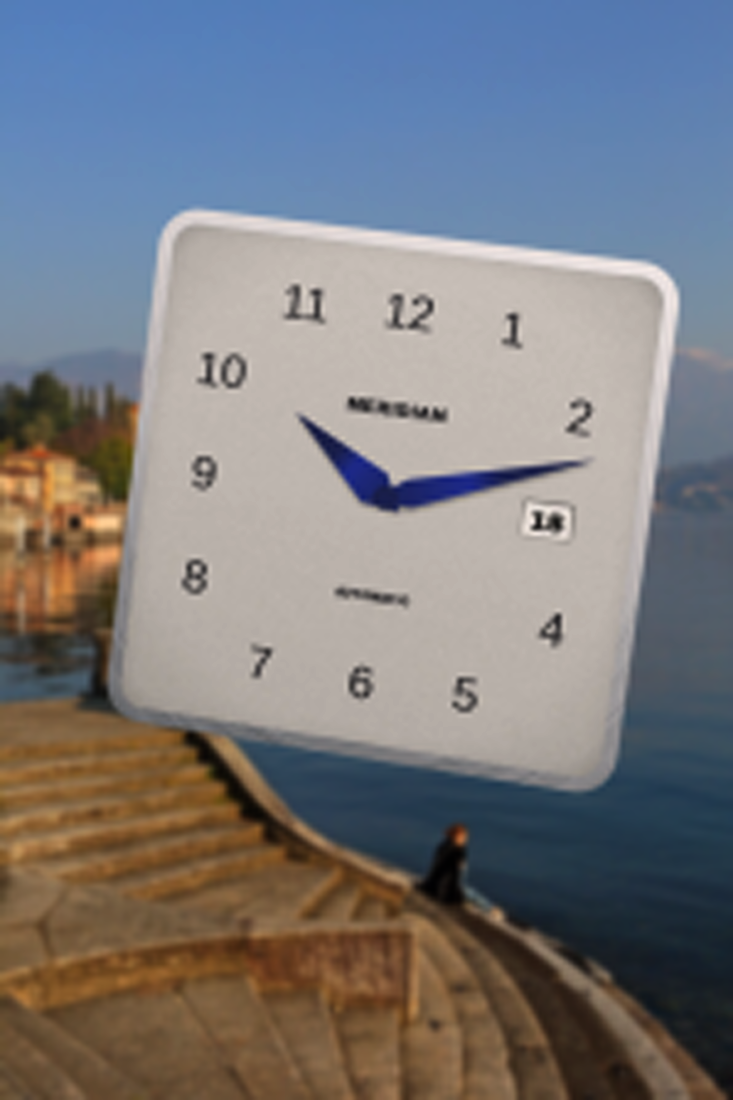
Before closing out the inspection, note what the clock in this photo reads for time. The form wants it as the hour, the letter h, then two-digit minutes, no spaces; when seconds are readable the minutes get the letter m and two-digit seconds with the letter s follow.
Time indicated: 10h12
